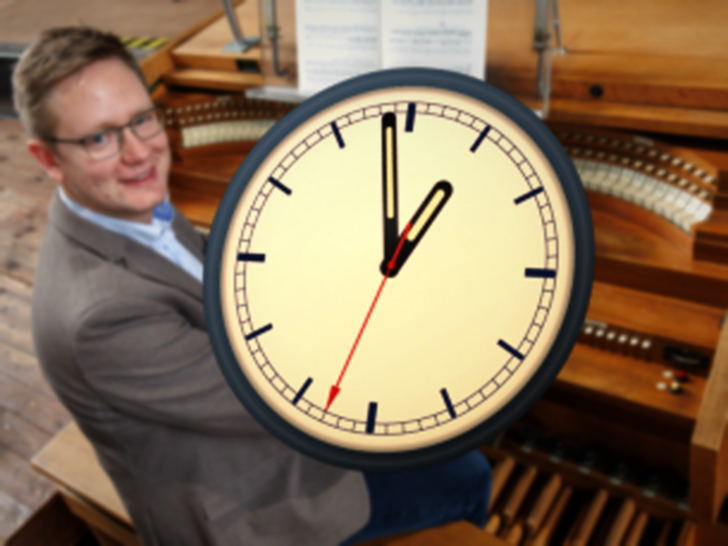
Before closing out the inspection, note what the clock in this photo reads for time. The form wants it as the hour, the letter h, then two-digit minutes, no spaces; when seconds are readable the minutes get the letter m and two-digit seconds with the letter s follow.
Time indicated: 12h58m33s
